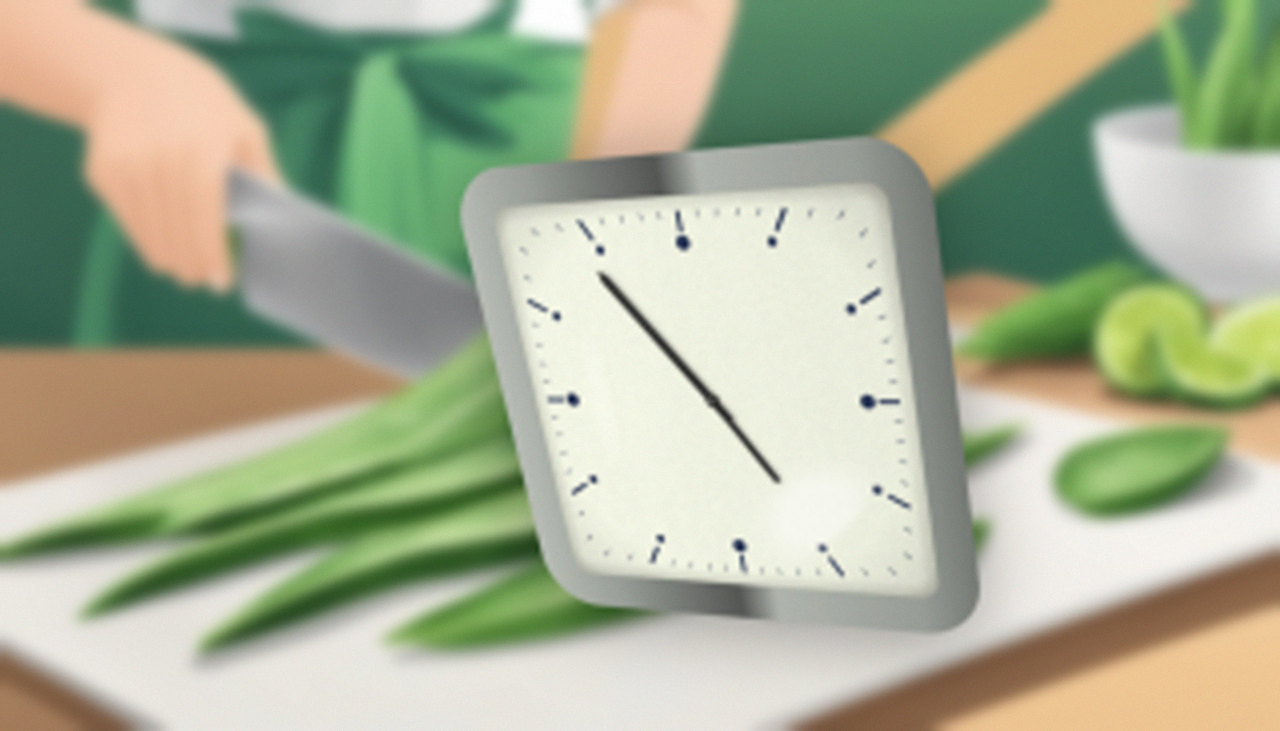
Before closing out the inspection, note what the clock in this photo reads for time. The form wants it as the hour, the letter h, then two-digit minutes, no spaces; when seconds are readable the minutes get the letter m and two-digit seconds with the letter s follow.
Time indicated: 4h54
